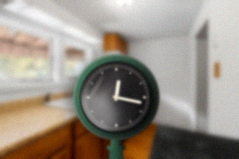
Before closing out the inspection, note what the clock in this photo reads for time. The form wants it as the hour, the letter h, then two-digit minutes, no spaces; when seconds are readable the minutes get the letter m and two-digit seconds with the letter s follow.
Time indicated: 12h17
